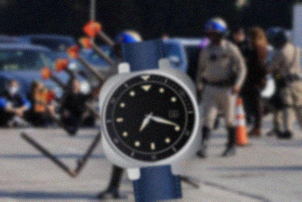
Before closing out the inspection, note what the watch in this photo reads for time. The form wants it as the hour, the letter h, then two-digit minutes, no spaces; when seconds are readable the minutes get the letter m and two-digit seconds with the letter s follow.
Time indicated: 7h19
